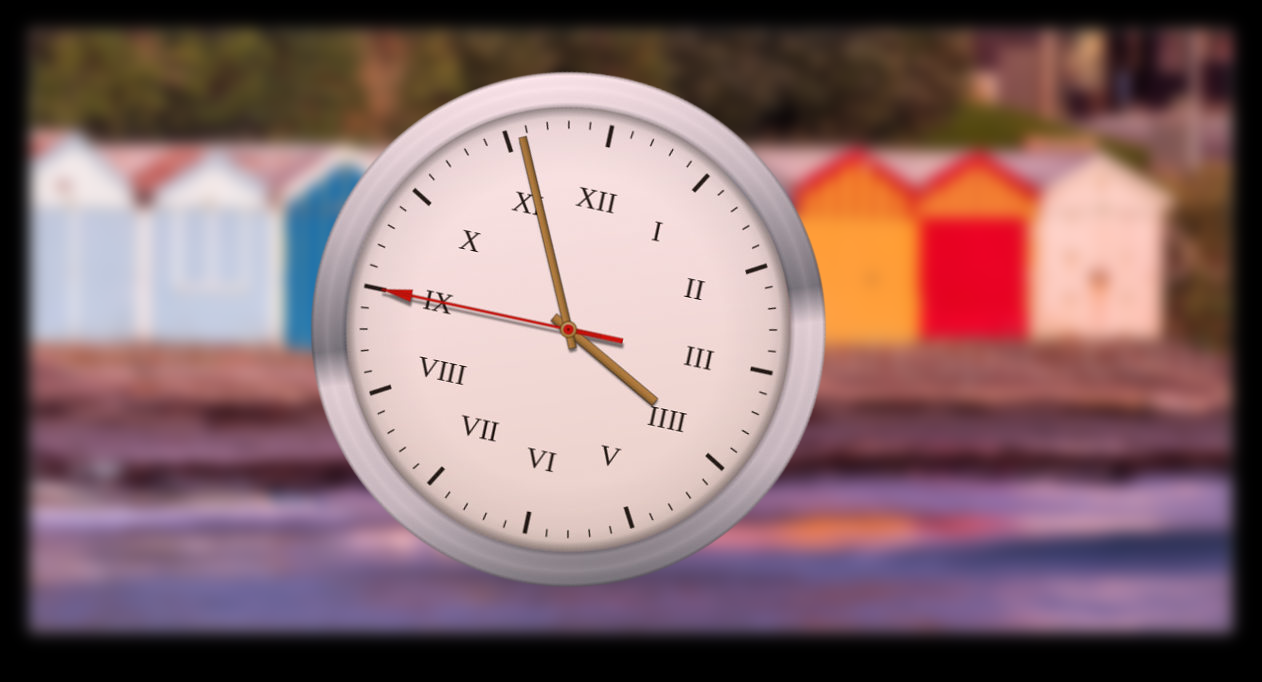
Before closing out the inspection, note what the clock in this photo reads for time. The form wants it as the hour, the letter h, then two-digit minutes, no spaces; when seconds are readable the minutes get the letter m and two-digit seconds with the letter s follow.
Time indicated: 3h55m45s
